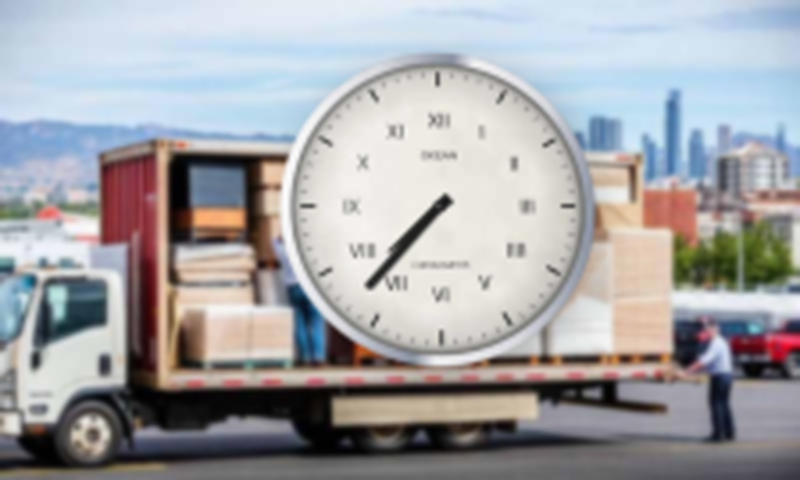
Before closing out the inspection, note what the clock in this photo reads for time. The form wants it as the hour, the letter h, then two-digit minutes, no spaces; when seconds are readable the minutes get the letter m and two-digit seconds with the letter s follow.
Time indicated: 7h37
